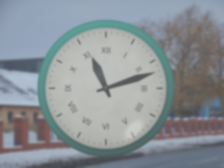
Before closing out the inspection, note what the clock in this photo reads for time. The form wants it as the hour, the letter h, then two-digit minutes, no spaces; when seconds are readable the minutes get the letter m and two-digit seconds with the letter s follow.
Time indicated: 11h12
